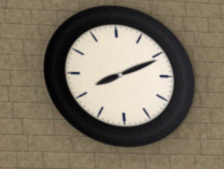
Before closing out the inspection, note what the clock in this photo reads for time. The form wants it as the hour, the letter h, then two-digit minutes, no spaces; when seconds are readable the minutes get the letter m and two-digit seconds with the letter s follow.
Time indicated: 8h11
